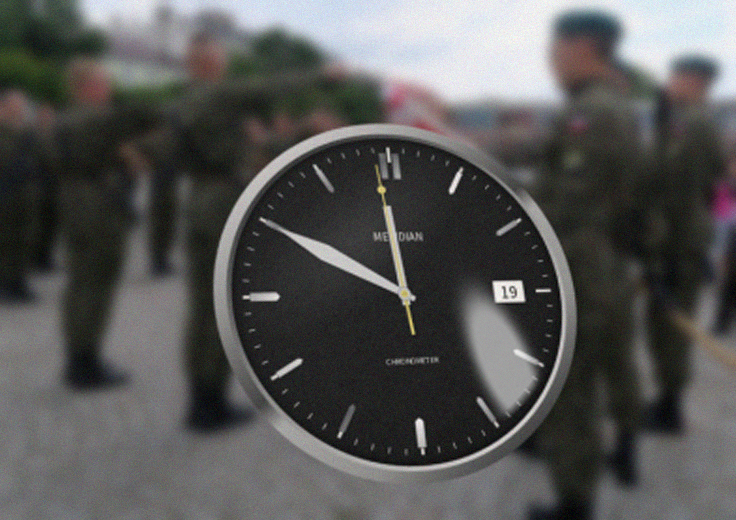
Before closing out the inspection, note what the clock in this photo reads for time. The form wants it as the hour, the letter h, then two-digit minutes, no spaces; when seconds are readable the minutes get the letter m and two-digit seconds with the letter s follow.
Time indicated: 11h49m59s
